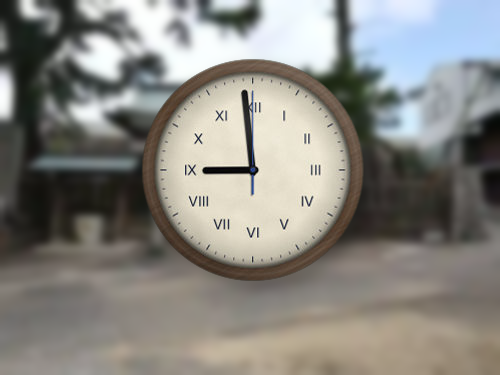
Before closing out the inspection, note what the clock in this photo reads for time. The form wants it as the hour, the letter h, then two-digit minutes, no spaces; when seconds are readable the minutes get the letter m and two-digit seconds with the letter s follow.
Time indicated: 8h59m00s
